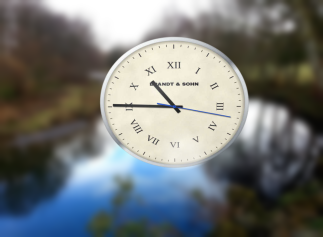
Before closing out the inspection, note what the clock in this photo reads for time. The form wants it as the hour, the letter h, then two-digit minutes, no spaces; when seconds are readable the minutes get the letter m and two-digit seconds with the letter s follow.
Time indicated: 10h45m17s
